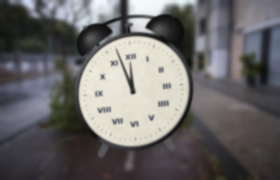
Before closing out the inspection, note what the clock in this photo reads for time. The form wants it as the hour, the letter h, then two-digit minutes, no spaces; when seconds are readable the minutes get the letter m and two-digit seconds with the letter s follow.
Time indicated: 11h57
